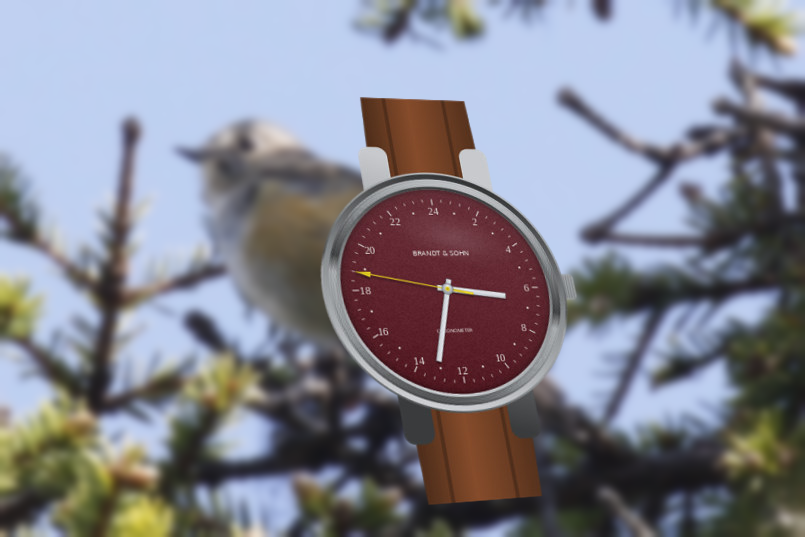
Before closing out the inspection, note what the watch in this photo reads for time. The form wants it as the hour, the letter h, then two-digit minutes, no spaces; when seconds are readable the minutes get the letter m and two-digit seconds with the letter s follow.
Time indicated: 6h32m47s
